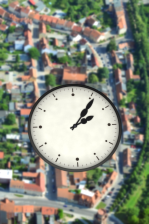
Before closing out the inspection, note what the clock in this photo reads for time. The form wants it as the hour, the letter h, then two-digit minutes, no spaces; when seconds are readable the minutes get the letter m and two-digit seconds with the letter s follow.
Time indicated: 2h06
